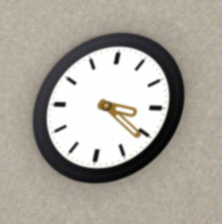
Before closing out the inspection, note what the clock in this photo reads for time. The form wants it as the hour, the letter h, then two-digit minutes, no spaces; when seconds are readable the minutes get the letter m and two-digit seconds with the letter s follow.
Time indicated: 3h21
